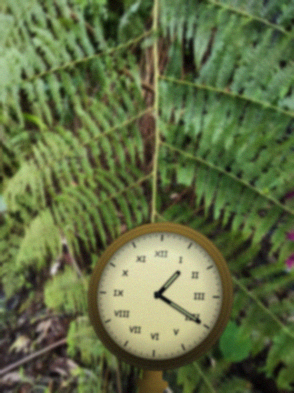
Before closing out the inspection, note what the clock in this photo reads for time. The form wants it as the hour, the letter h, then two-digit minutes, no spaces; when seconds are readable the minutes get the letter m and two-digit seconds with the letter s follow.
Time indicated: 1h20
